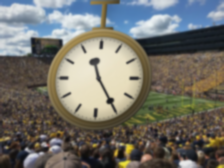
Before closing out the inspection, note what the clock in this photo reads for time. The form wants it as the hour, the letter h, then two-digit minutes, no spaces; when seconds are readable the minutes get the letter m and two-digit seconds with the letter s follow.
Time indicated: 11h25
